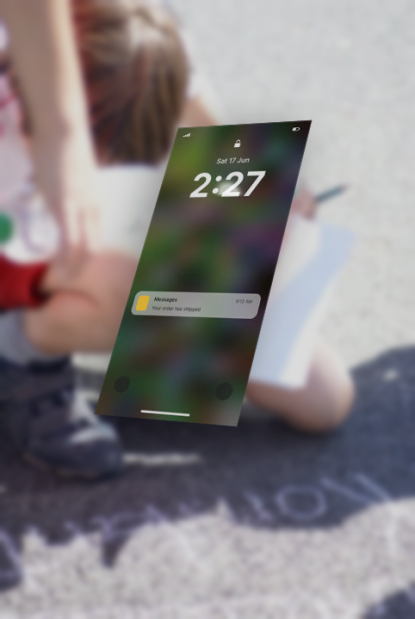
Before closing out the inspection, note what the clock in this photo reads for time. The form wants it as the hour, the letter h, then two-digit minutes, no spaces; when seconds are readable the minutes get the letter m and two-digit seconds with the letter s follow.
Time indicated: 2h27
